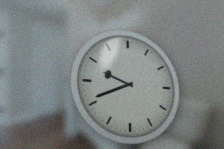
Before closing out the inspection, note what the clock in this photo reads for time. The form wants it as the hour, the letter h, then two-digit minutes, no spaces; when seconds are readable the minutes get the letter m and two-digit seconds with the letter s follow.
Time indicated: 9h41
